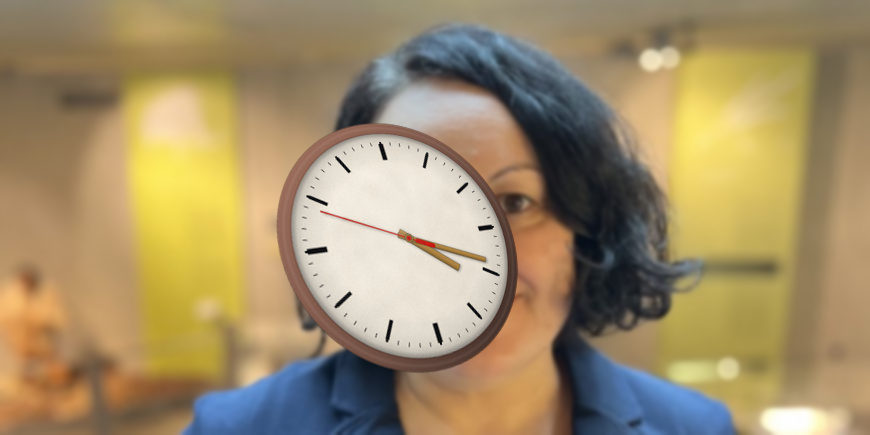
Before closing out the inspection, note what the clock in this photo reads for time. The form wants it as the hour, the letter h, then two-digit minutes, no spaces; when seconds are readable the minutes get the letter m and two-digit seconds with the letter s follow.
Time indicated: 4h18m49s
